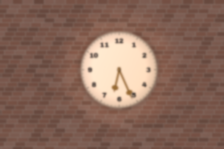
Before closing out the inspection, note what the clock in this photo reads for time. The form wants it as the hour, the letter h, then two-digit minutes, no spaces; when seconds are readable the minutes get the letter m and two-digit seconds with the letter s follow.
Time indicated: 6h26
